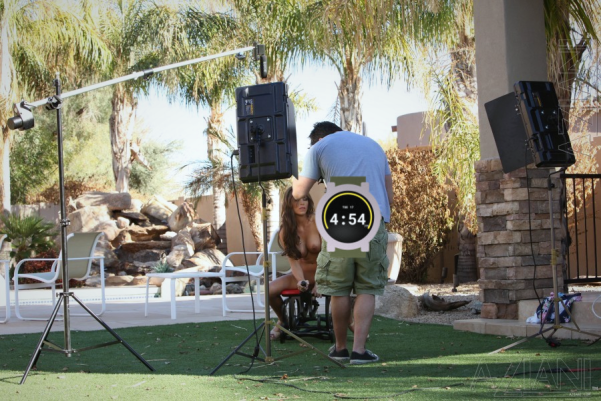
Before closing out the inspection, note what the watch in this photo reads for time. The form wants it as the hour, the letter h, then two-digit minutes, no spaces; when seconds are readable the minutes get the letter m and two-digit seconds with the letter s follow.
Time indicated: 4h54
